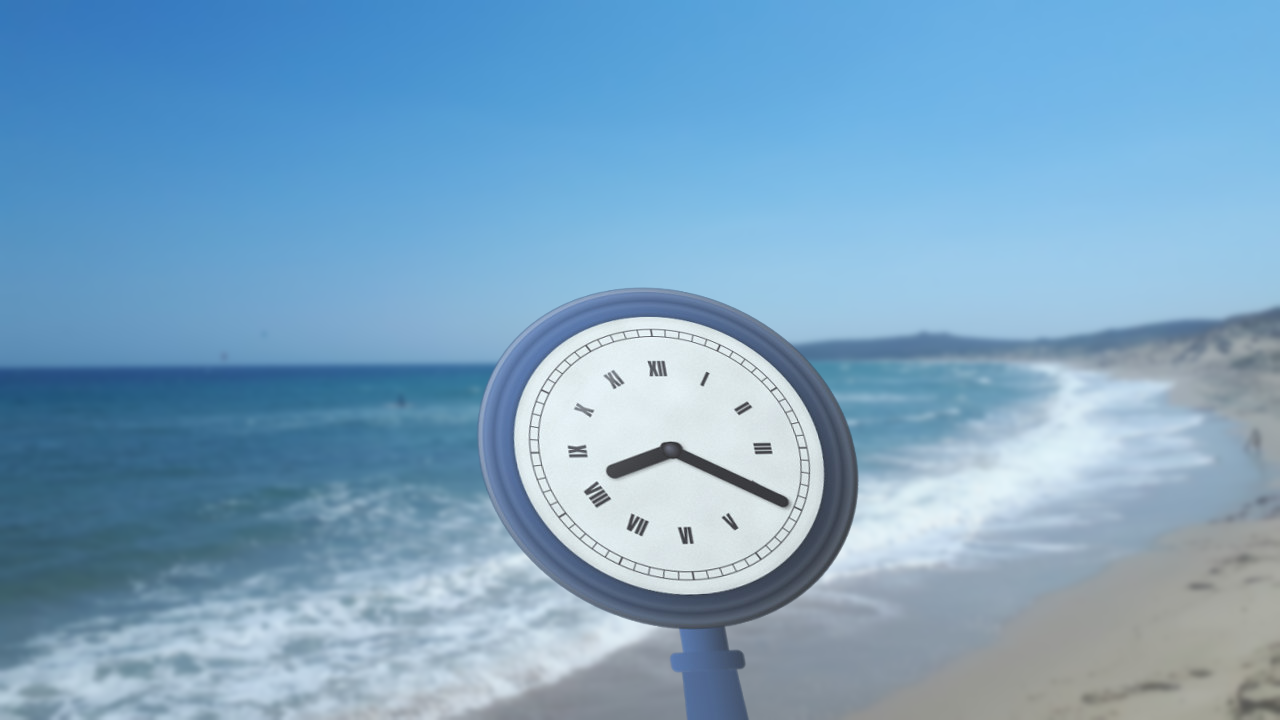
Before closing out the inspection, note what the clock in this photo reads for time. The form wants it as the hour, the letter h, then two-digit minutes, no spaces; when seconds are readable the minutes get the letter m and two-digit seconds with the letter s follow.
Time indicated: 8h20
